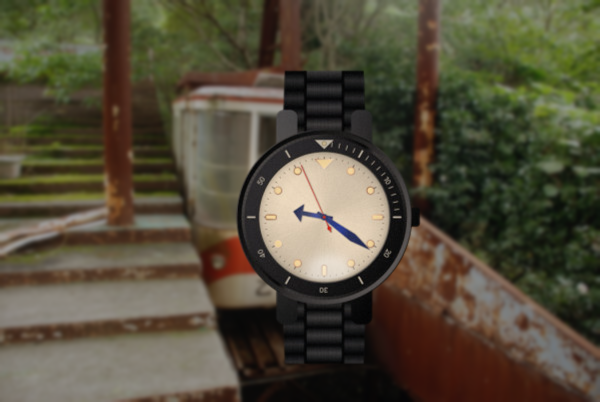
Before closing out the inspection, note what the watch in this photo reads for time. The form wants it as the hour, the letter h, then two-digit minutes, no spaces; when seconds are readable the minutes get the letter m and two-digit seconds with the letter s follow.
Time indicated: 9h20m56s
